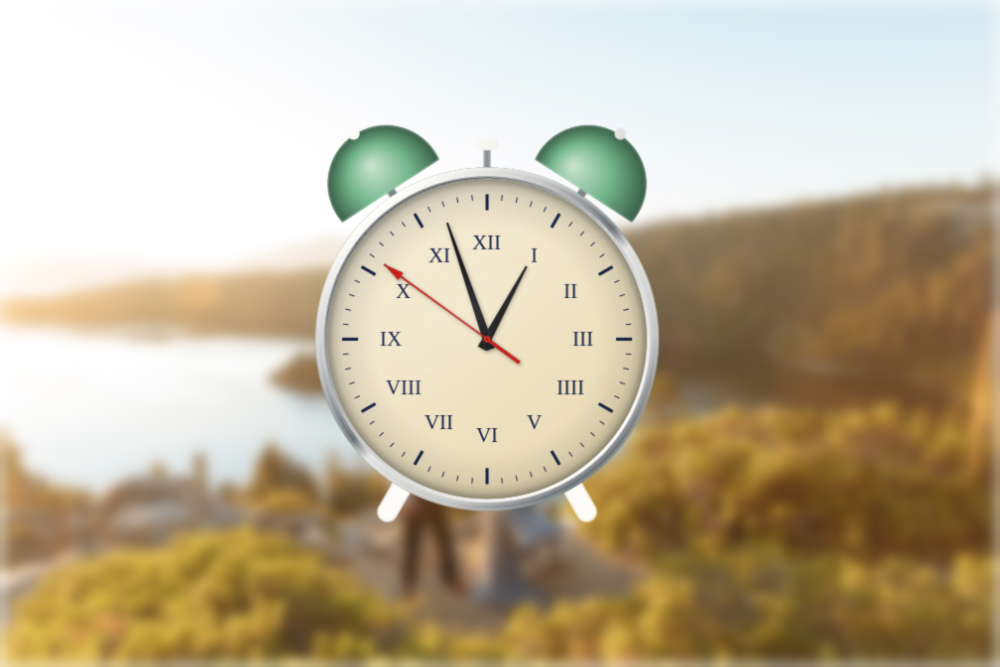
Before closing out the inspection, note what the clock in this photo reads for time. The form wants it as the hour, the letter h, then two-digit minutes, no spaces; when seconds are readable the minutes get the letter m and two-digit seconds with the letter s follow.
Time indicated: 12h56m51s
